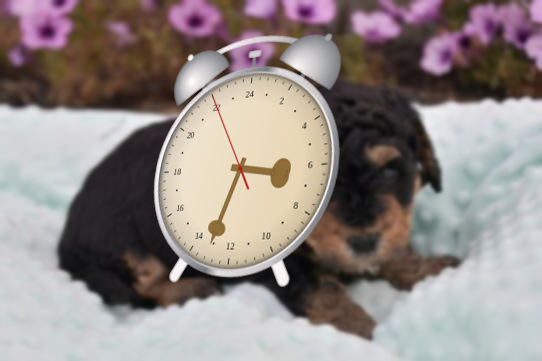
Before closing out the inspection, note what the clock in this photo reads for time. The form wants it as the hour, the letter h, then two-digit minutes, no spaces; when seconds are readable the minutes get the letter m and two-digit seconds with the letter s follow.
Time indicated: 6h32m55s
